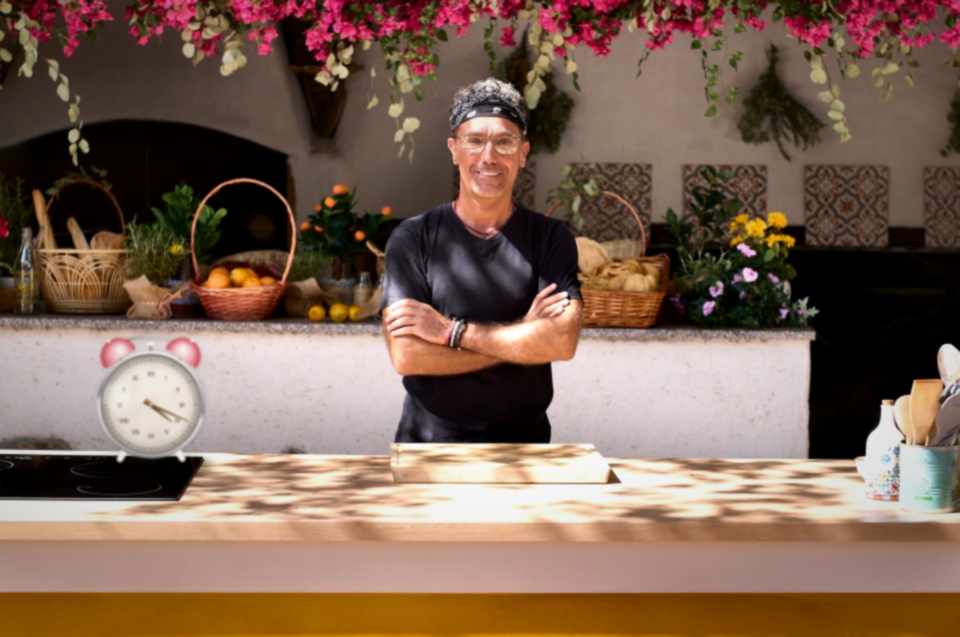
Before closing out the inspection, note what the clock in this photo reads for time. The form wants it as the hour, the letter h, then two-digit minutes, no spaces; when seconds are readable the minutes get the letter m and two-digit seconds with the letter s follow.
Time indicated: 4h19
